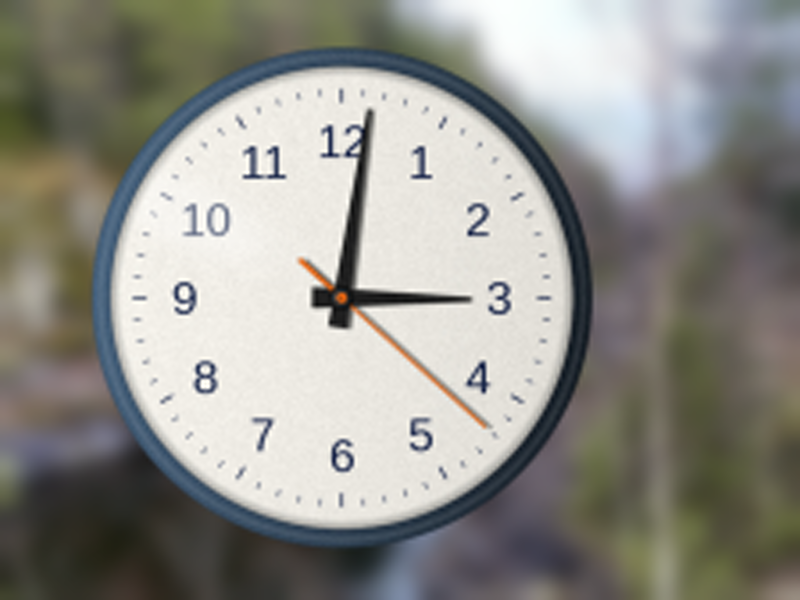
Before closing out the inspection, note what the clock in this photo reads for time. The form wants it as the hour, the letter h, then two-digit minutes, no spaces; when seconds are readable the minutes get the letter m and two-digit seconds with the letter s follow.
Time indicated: 3h01m22s
